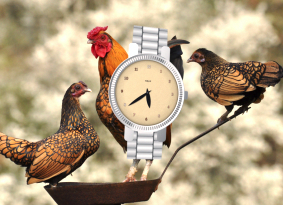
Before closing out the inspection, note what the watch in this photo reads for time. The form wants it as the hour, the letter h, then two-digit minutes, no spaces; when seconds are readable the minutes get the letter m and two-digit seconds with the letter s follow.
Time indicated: 5h39
